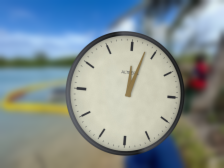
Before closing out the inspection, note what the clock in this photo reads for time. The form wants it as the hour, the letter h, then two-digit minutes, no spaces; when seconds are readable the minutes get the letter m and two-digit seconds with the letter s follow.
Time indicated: 12h03
